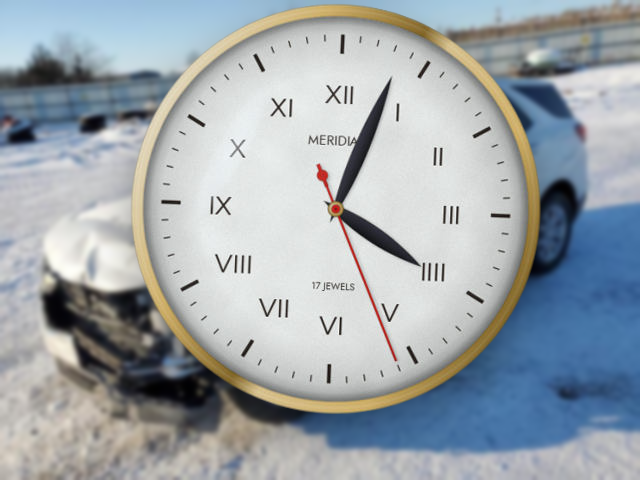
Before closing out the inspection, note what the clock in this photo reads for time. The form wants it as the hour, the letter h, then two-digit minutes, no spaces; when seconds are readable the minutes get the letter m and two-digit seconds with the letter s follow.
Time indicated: 4h03m26s
